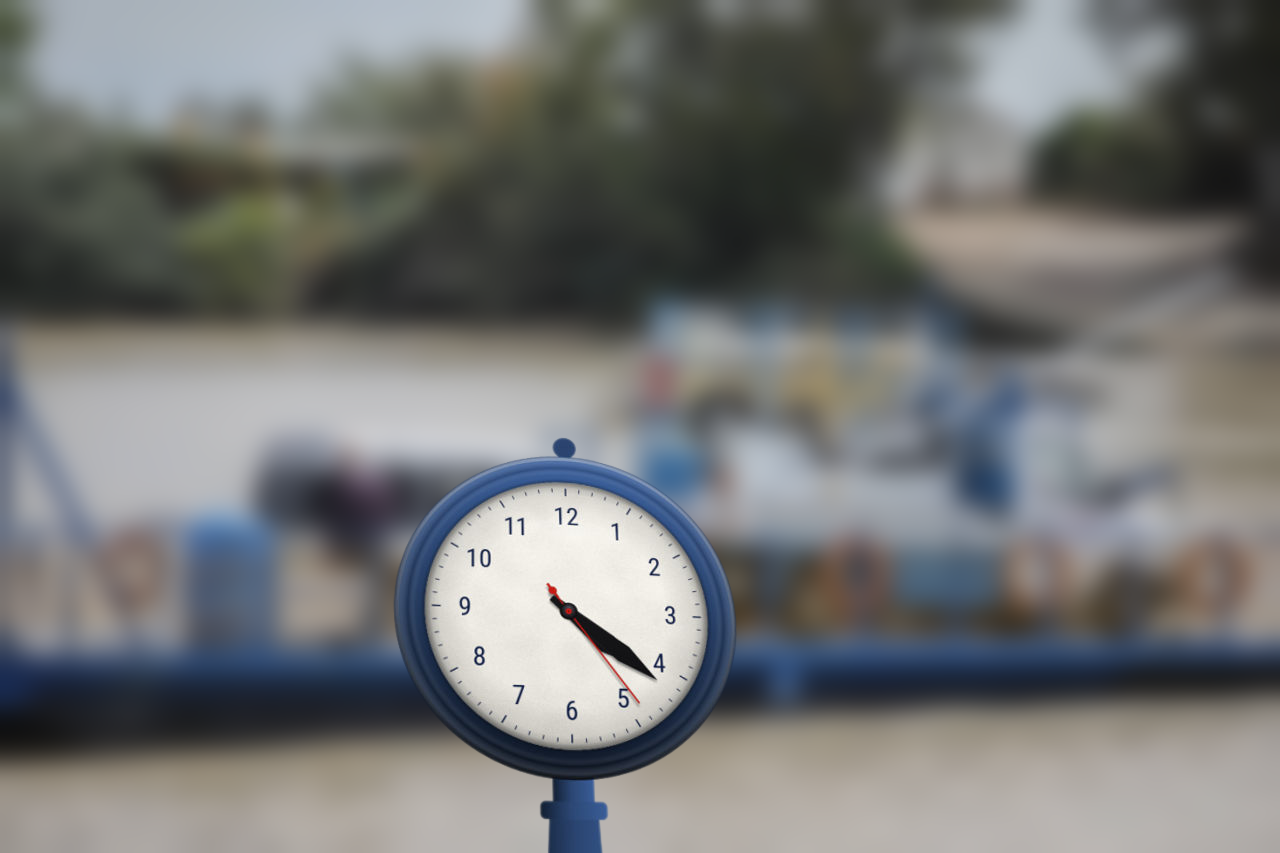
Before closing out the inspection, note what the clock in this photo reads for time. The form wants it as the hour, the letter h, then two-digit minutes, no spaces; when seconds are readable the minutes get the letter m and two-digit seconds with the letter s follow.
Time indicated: 4h21m24s
